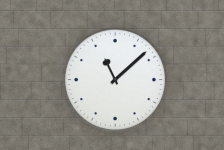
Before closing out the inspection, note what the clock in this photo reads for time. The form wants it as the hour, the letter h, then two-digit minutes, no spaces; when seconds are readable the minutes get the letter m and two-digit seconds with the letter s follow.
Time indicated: 11h08
